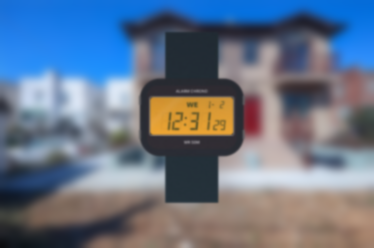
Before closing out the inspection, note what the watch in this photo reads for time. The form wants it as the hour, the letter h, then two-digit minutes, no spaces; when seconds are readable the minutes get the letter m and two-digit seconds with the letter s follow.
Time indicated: 12h31
